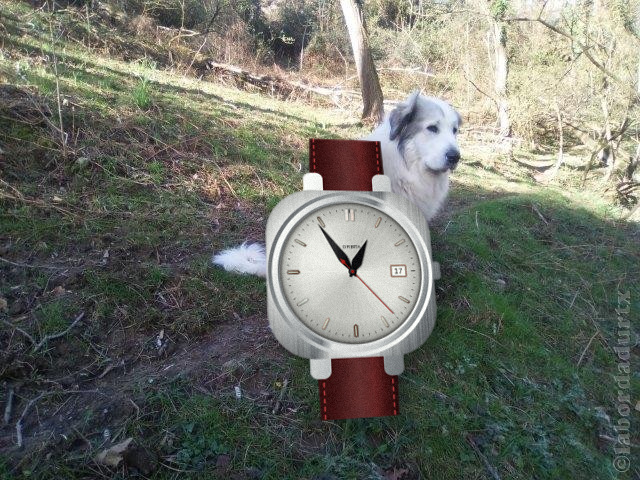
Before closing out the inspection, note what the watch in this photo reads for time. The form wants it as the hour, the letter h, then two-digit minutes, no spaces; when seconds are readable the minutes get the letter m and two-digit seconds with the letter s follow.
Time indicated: 12h54m23s
